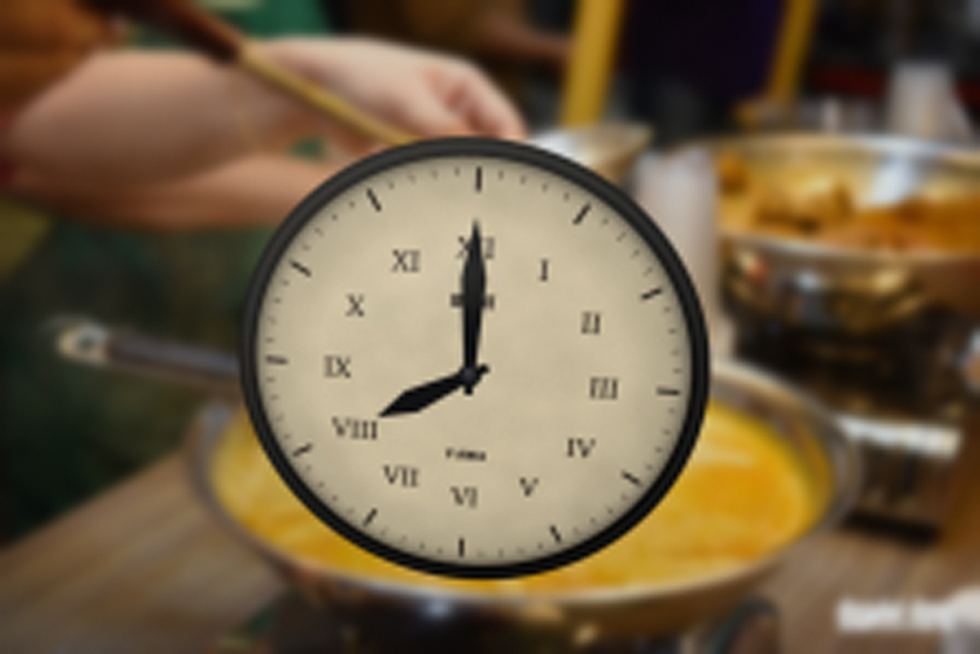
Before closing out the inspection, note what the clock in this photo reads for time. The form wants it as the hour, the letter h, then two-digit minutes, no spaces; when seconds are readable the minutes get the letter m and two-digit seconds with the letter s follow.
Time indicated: 8h00
